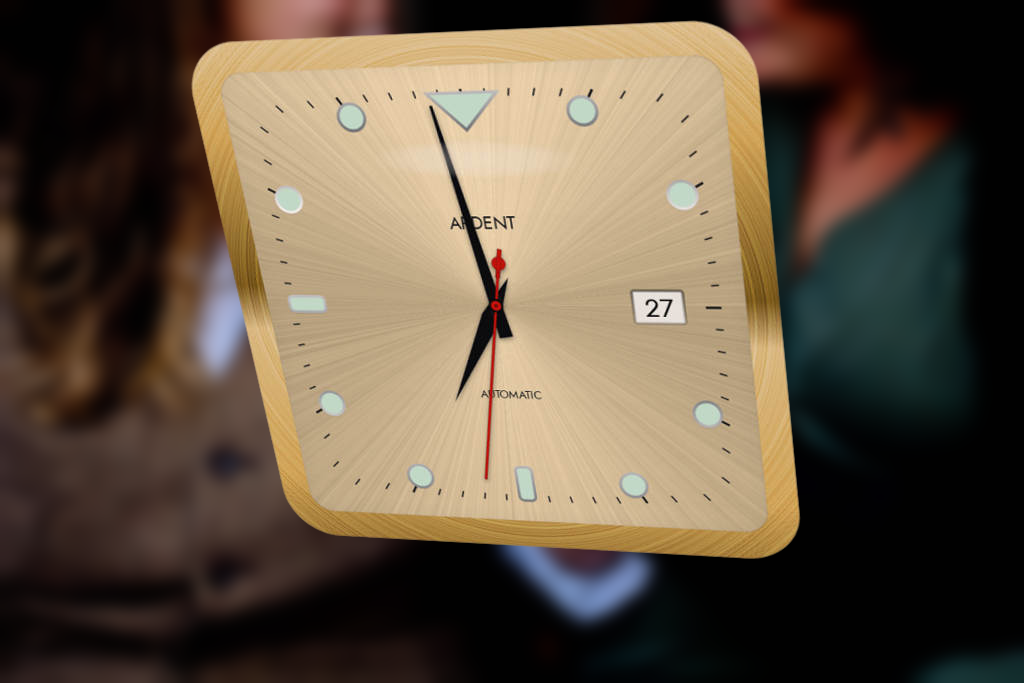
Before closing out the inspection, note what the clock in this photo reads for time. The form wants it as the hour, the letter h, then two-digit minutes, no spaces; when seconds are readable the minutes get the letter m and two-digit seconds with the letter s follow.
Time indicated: 6h58m32s
